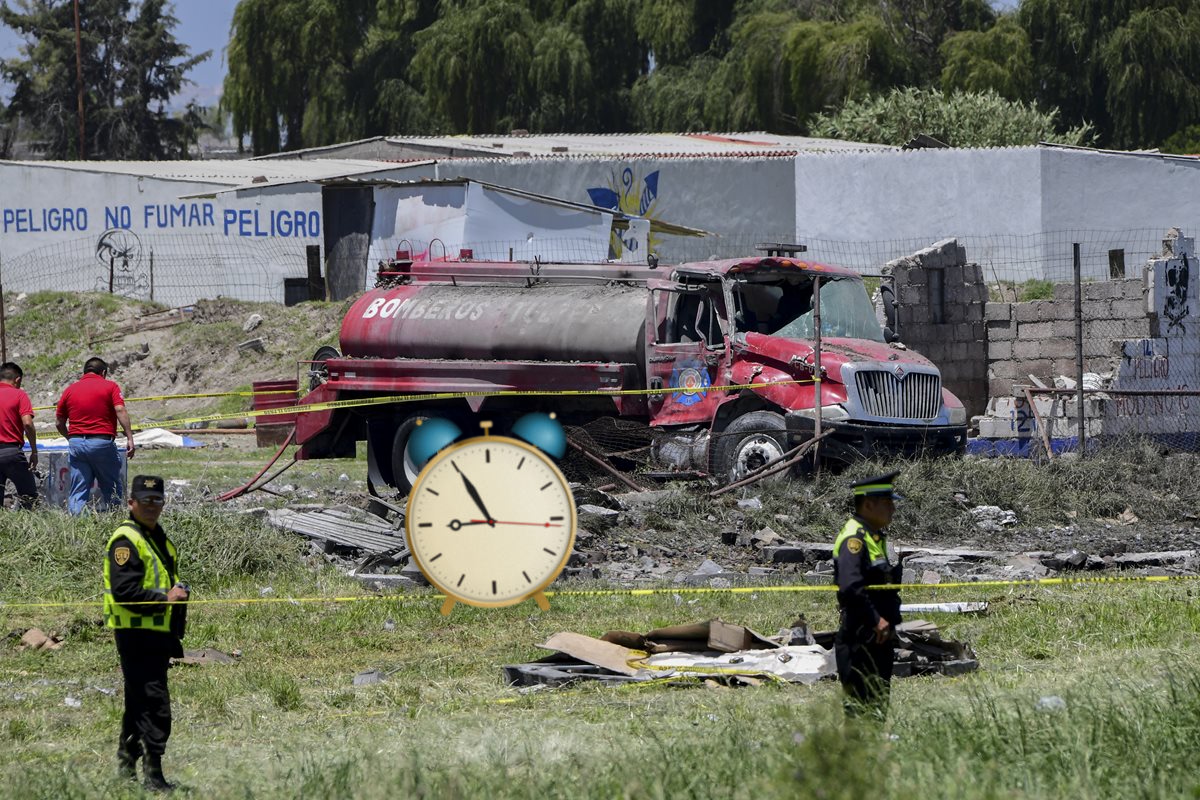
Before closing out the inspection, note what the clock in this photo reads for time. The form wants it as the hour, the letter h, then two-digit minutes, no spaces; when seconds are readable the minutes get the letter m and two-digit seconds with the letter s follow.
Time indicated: 8h55m16s
